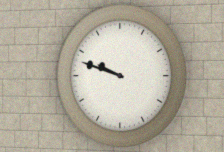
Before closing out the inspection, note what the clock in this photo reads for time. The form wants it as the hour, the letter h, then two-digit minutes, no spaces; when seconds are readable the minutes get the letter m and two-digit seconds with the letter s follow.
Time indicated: 9h48
